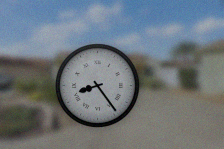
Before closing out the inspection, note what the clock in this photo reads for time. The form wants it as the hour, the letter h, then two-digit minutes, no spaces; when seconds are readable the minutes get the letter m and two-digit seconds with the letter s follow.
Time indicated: 8h24
